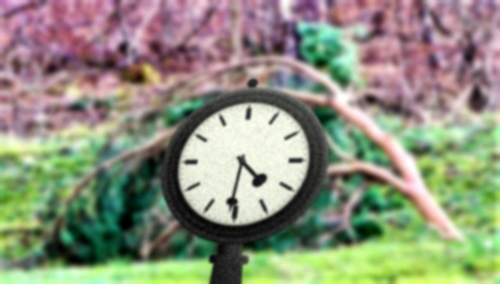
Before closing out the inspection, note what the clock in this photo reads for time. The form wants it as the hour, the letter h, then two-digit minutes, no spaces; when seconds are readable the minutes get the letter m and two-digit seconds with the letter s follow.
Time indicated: 4h31
